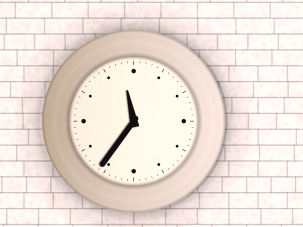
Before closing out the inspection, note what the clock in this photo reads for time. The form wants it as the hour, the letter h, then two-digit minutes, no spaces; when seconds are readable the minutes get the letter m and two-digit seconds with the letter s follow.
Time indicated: 11h36
